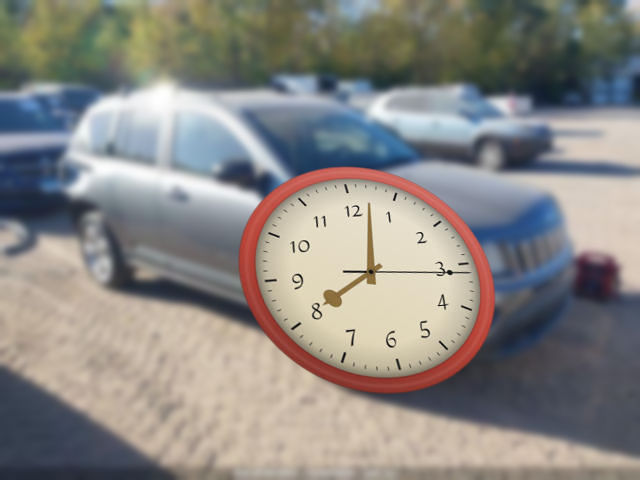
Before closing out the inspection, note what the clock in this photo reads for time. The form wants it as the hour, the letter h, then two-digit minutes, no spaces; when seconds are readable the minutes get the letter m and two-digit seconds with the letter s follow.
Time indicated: 8h02m16s
